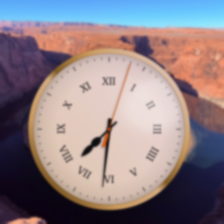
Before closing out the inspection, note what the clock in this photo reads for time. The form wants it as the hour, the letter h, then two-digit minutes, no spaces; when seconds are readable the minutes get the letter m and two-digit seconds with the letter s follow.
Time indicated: 7h31m03s
